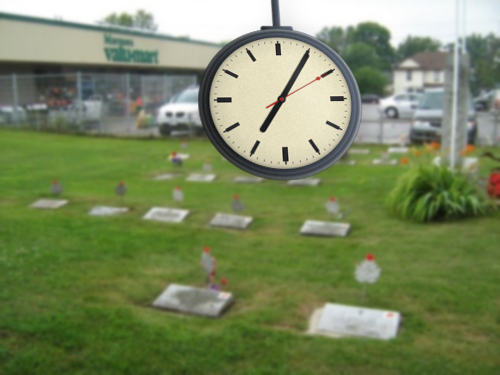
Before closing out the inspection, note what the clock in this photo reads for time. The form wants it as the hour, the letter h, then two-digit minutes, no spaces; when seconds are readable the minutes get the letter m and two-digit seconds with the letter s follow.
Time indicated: 7h05m10s
